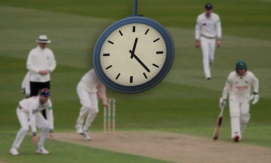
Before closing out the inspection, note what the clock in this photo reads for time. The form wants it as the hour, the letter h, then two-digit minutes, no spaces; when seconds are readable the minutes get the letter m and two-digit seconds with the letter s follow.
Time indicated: 12h23
